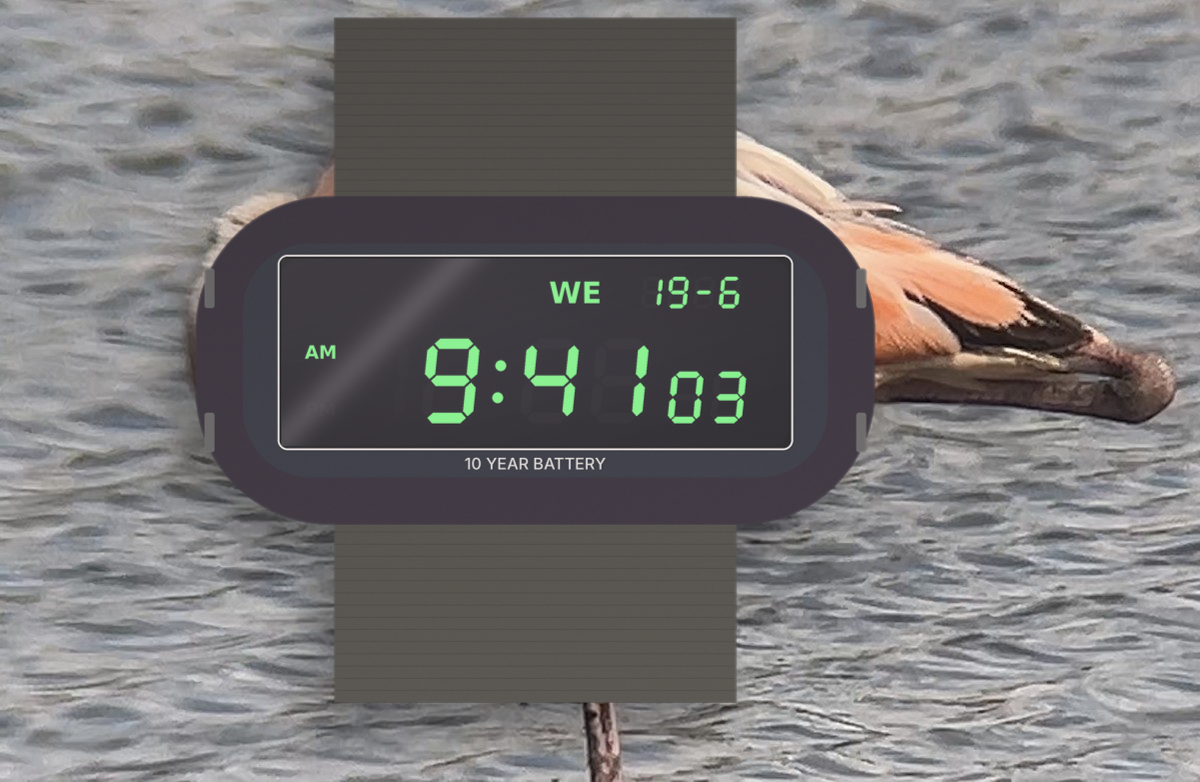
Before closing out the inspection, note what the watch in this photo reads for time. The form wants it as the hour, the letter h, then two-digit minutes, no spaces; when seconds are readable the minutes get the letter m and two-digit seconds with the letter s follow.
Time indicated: 9h41m03s
